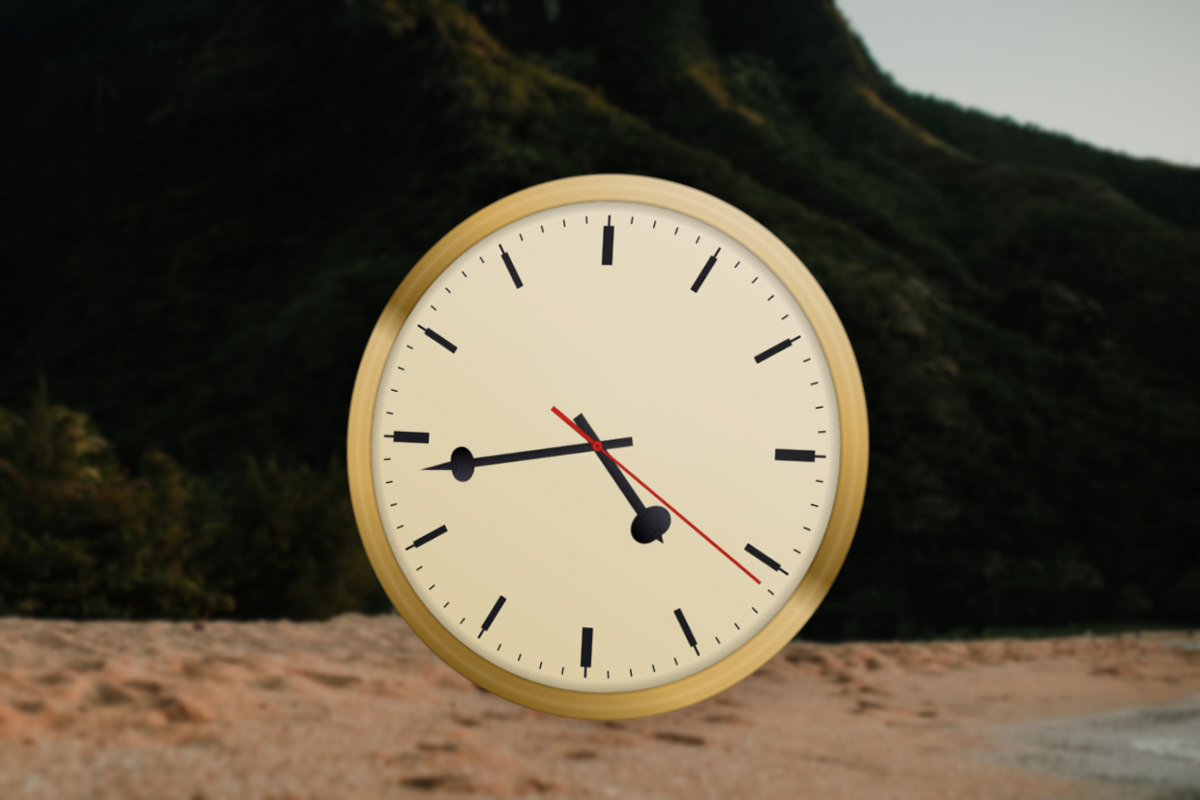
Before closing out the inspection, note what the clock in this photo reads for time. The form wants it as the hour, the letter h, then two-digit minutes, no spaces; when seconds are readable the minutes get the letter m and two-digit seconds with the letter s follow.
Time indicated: 4h43m21s
